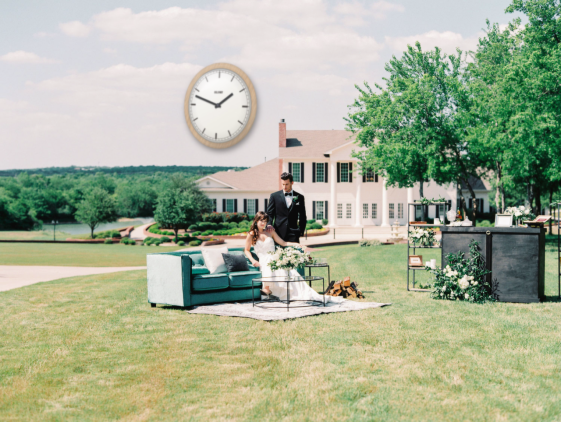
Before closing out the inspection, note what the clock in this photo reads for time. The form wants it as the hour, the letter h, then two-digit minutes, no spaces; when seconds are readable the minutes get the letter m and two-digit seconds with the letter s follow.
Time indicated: 1h48
